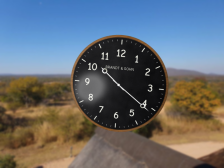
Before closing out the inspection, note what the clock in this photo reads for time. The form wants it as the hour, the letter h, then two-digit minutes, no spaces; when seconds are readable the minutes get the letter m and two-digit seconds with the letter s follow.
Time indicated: 10h21
